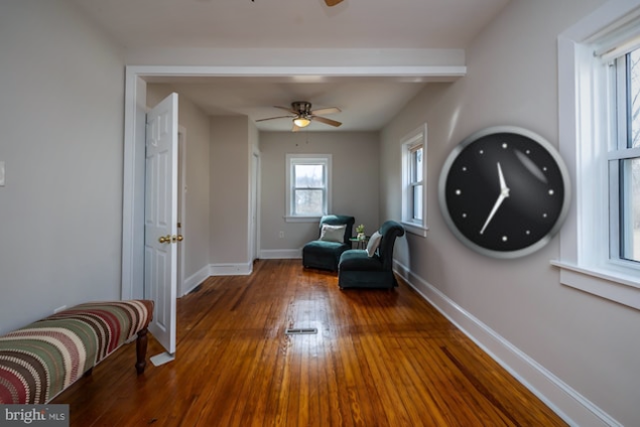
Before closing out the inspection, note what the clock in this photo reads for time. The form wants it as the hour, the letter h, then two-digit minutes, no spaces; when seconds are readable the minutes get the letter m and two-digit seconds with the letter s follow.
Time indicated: 11h35
